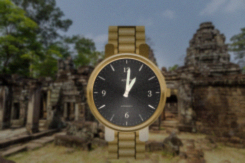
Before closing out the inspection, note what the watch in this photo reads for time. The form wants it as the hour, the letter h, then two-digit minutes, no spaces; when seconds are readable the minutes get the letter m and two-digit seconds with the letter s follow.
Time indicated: 1h01
